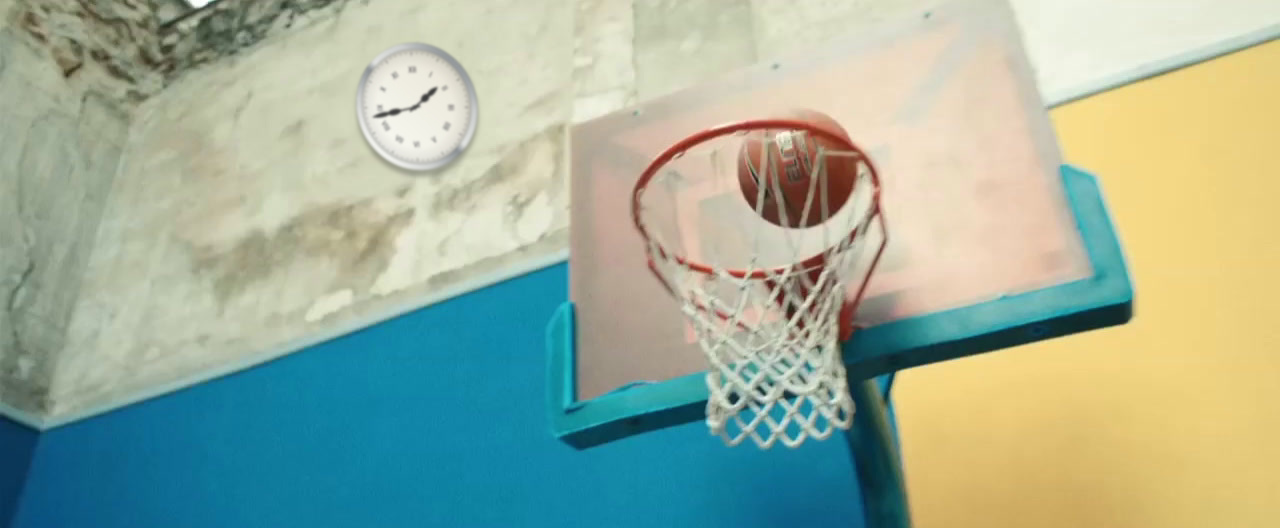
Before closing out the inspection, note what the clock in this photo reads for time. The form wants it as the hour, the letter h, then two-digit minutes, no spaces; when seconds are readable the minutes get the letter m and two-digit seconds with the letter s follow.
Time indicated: 1h43
